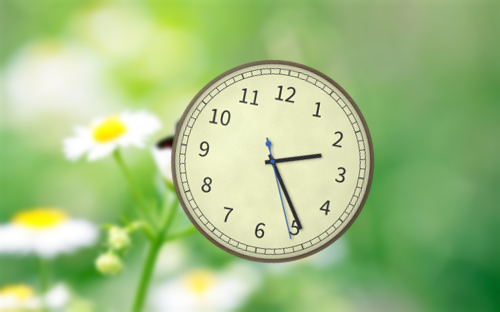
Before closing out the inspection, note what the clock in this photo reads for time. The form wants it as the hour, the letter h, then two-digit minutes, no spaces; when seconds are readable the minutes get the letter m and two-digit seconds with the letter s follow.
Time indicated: 2h24m26s
